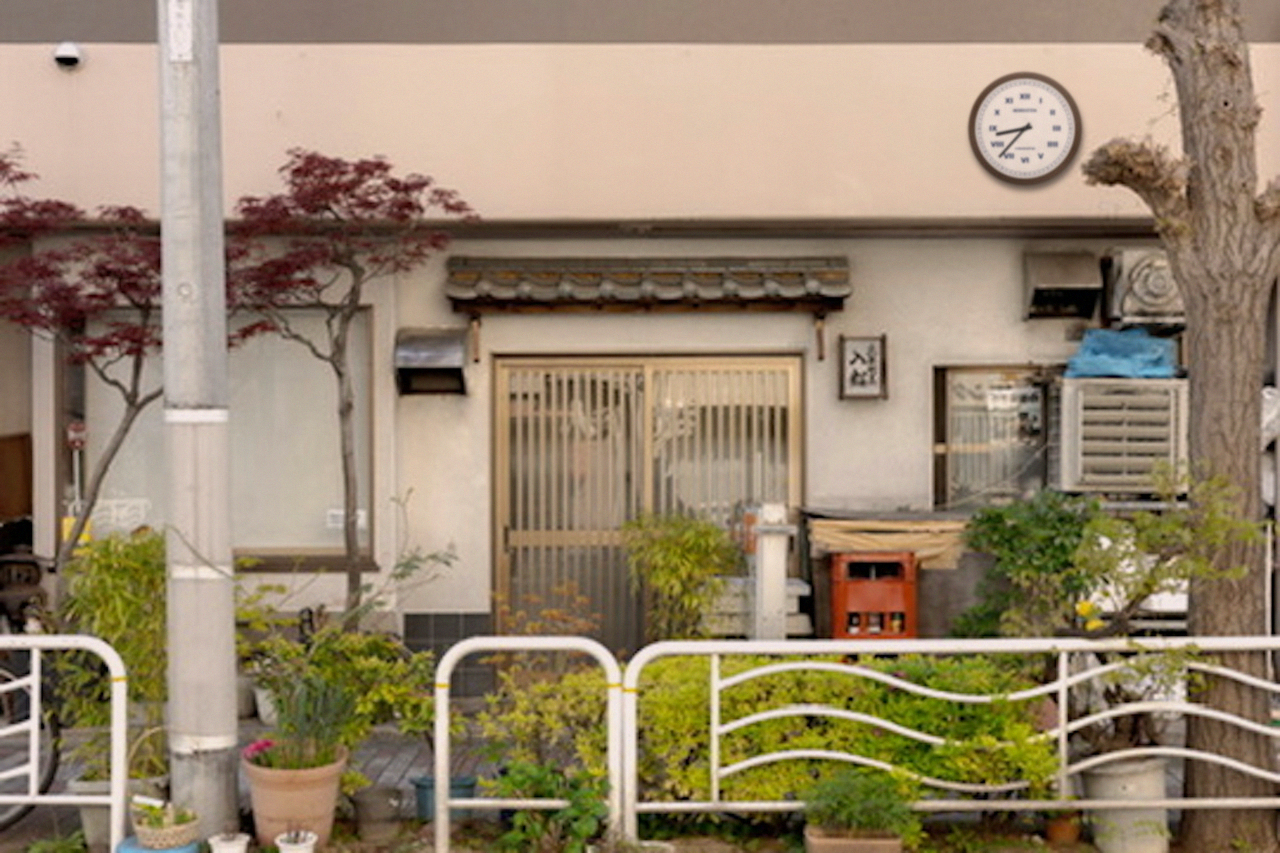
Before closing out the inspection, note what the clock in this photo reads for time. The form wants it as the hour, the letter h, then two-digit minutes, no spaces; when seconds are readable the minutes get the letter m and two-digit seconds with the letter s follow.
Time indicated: 8h37
